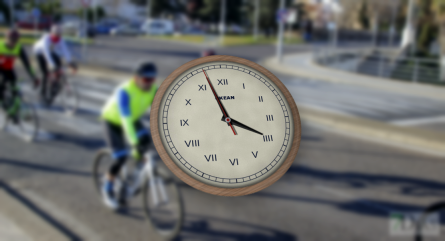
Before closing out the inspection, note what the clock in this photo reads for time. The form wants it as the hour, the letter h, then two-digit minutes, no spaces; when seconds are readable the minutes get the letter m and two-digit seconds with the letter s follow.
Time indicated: 3h56m57s
